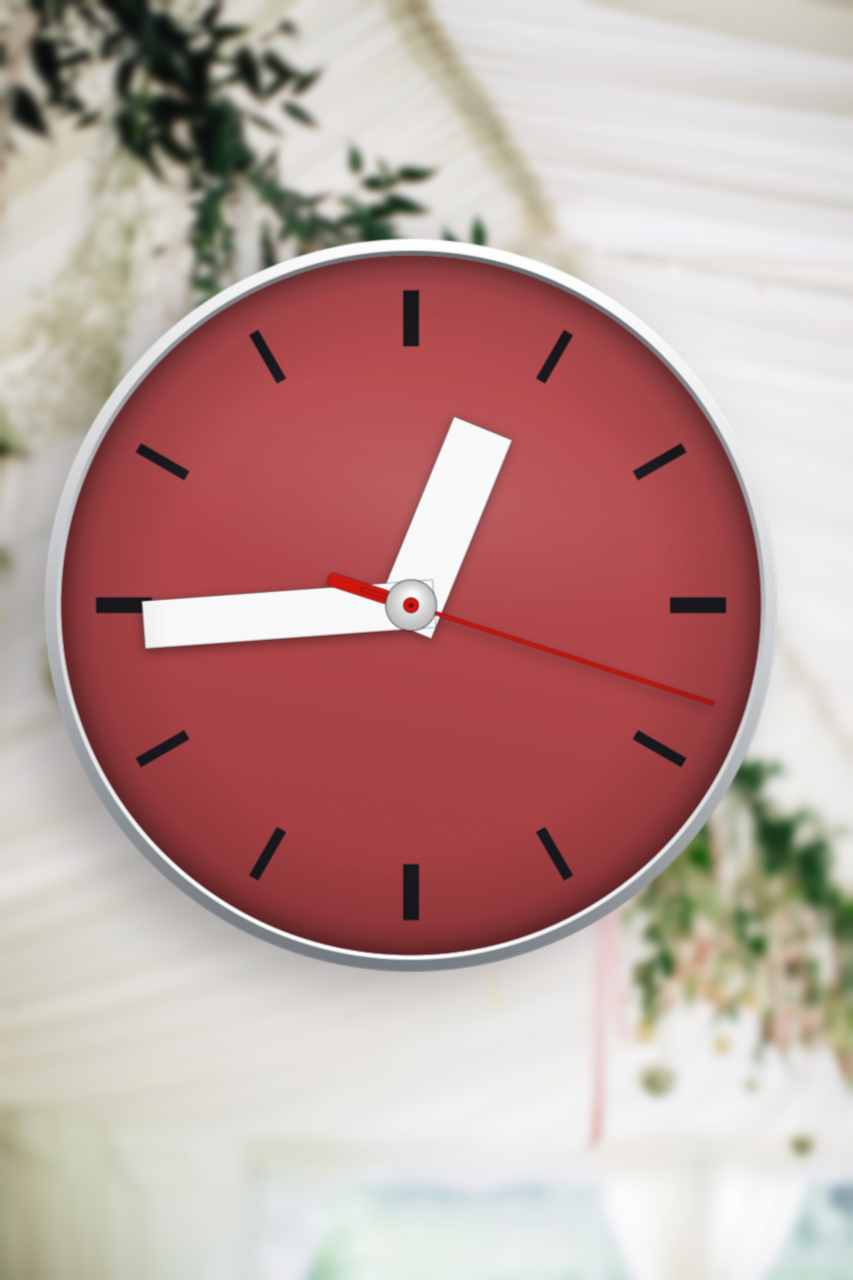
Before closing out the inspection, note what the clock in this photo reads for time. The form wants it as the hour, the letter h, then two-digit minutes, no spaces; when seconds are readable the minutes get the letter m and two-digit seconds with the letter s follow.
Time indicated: 12h44m18s
